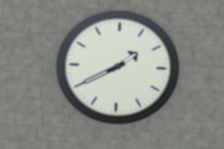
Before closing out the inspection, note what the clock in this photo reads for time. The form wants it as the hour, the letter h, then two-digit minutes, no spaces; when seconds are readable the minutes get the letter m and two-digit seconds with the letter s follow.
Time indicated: 1h40
